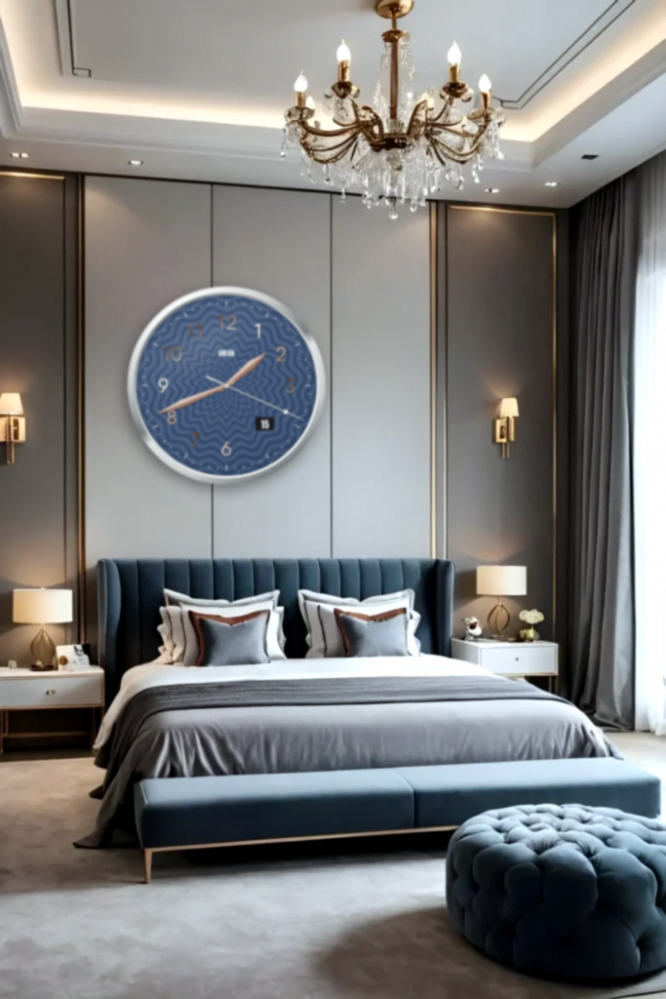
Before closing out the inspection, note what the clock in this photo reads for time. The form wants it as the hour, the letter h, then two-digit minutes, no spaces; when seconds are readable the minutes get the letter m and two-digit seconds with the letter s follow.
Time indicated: 1h41m19s
